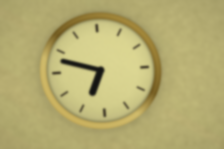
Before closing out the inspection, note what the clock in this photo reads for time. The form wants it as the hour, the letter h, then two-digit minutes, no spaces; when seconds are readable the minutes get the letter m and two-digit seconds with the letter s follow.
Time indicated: 6h48
